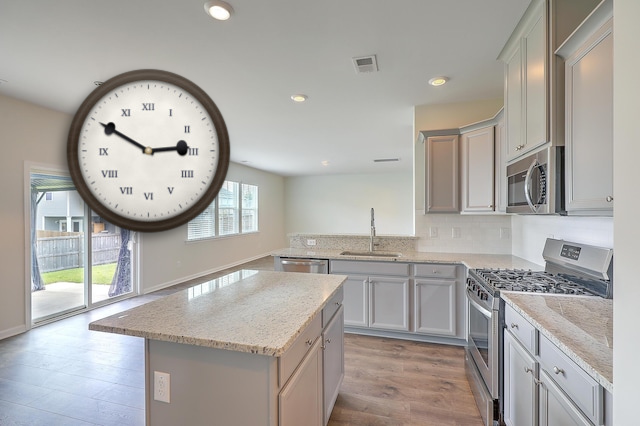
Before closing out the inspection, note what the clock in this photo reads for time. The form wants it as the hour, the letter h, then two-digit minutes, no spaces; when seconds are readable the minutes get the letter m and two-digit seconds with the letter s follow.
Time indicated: 2h50
